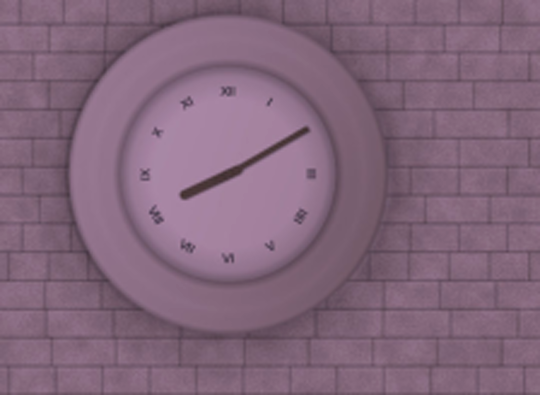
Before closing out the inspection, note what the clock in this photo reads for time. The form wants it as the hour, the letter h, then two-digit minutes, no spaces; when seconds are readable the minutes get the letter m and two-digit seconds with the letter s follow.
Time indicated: 8h10
